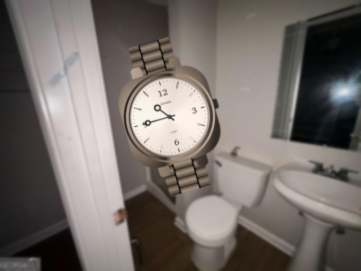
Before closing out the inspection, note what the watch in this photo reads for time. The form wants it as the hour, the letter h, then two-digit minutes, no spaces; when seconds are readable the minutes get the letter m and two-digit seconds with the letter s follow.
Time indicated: 10h45
